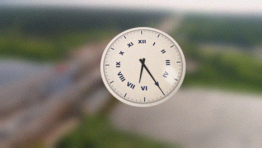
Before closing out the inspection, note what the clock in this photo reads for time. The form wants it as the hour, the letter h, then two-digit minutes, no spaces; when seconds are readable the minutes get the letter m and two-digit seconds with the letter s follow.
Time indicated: 6h25
